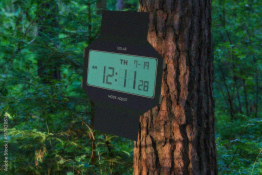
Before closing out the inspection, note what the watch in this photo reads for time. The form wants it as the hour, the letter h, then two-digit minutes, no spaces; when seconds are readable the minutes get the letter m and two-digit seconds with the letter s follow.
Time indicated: 12h11m28s
